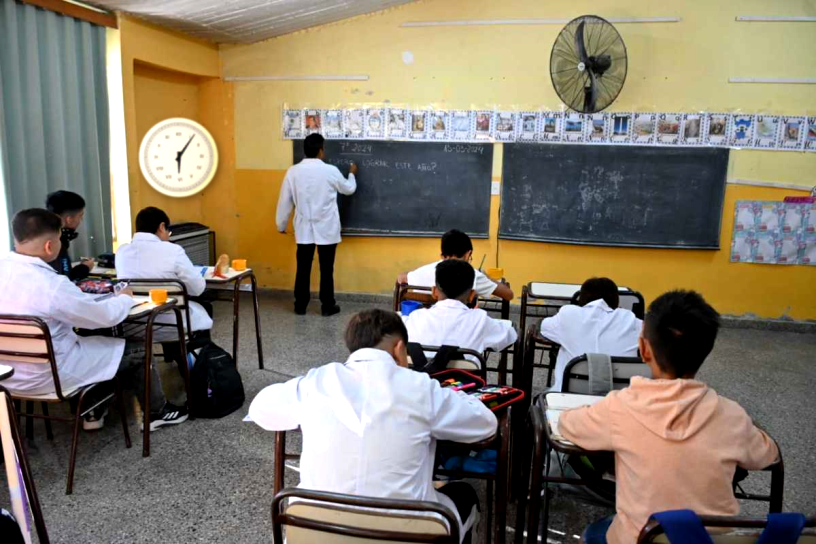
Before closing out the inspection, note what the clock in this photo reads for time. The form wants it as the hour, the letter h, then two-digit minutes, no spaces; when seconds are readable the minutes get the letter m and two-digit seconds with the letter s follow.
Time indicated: 6h06
